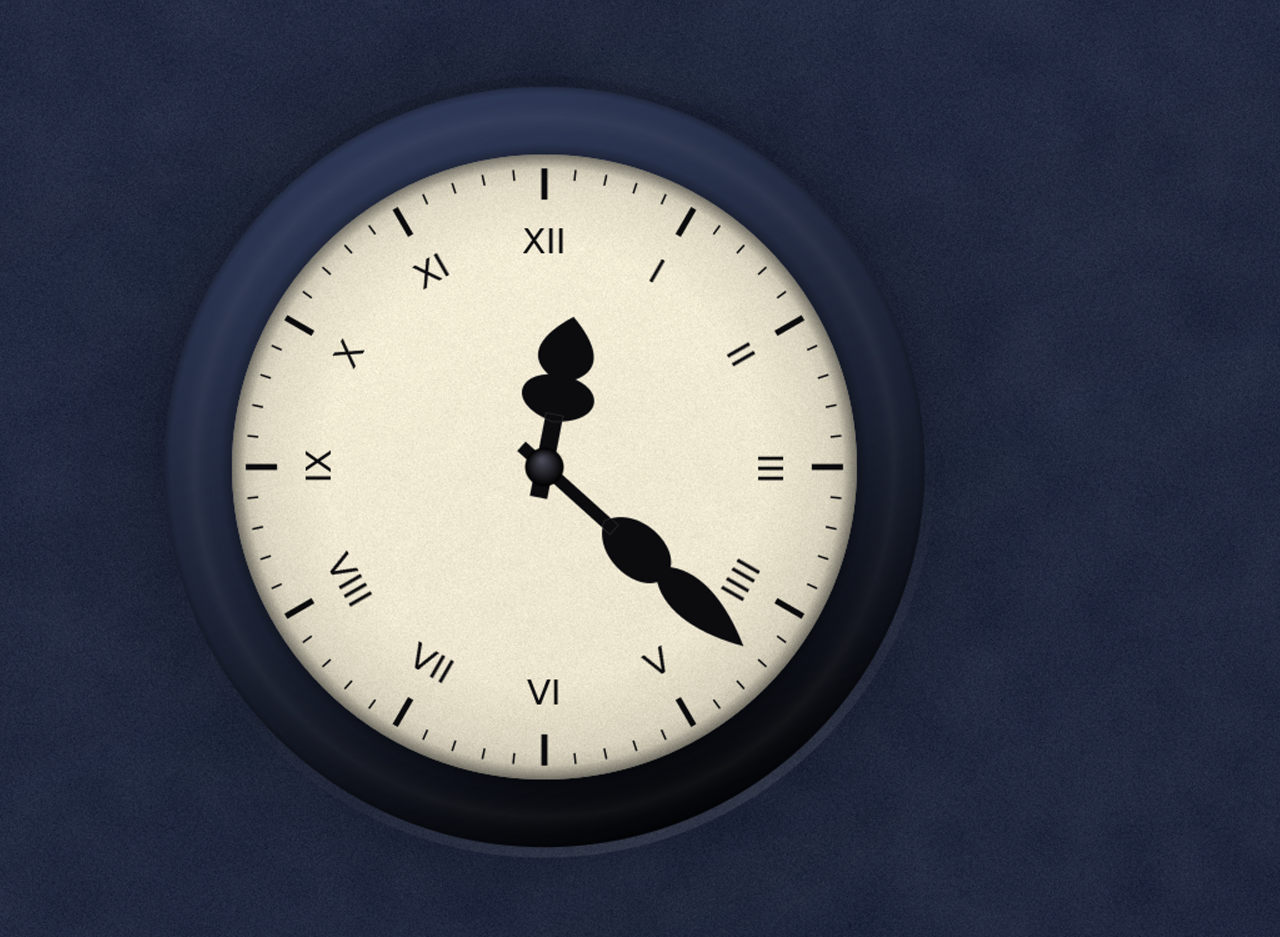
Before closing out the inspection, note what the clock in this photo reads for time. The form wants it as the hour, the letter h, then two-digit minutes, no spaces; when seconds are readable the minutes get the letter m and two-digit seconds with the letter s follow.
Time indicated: 12h22
